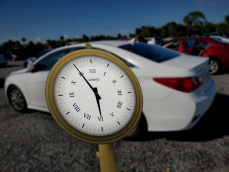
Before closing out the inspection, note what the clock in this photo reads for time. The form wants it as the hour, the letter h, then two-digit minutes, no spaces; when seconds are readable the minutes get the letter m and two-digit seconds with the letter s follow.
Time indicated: 5h55
